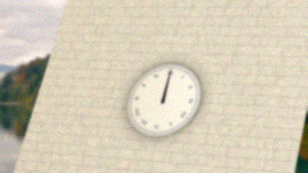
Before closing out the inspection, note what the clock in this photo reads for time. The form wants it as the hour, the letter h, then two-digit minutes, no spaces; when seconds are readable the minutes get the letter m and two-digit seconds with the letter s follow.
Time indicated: 12h00
